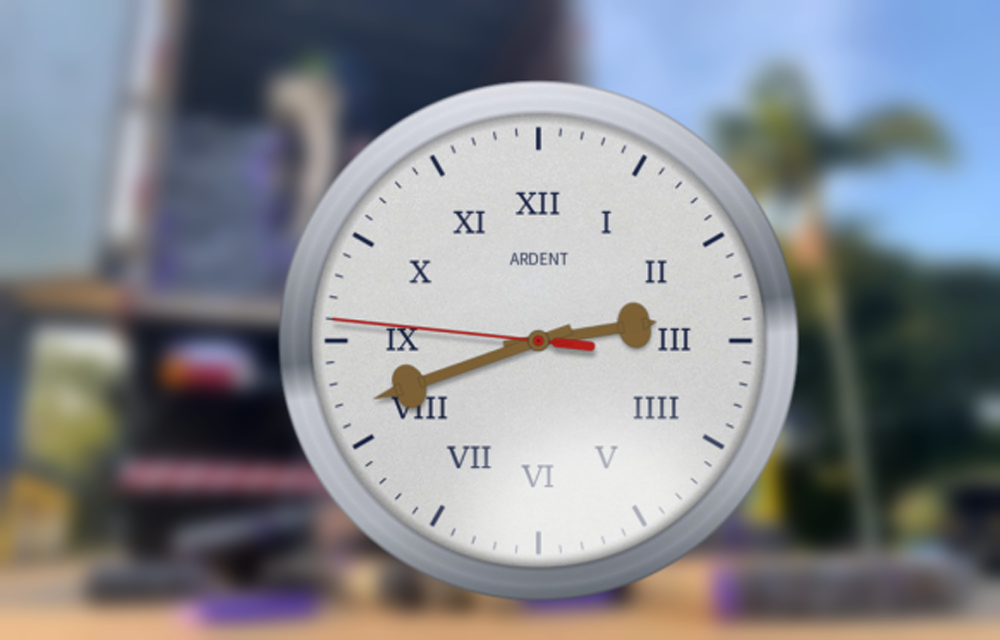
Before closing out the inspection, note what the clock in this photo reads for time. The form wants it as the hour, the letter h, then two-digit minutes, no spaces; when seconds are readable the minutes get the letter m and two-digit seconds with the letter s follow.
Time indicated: 2h41m46s
